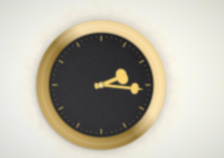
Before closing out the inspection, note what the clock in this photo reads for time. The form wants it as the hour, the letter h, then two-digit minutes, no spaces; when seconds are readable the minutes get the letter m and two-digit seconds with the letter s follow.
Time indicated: 2h16
